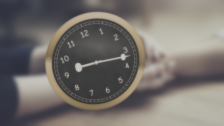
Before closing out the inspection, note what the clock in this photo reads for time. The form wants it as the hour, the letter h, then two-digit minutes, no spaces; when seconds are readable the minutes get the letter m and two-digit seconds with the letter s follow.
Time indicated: 9h17
